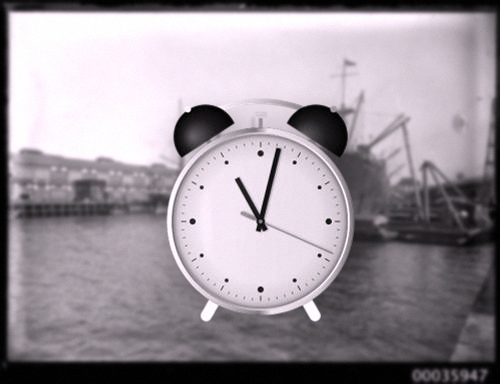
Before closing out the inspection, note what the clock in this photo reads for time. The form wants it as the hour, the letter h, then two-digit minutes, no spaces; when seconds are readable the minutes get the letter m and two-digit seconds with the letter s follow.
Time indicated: 11h02m19s
